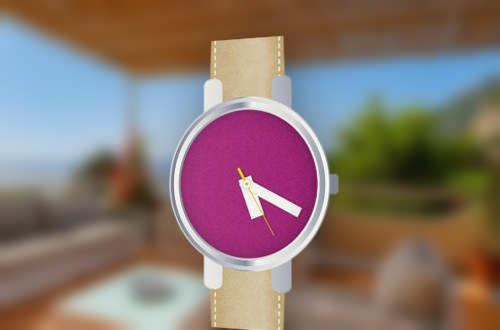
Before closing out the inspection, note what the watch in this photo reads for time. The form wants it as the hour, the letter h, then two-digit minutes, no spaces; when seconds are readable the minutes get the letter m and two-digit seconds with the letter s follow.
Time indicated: 5h19m25s
